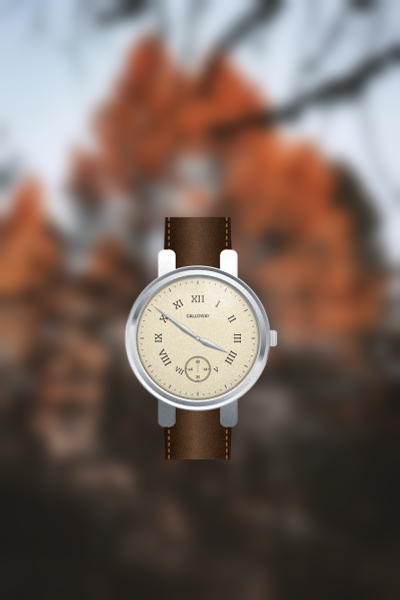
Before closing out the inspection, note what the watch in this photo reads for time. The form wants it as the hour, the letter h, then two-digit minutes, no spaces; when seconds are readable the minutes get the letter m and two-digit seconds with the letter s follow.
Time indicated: 3h51
